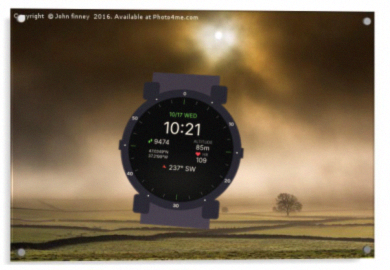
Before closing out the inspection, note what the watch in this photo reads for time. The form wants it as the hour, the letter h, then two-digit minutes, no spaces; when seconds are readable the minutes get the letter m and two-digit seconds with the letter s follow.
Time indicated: 10h21
